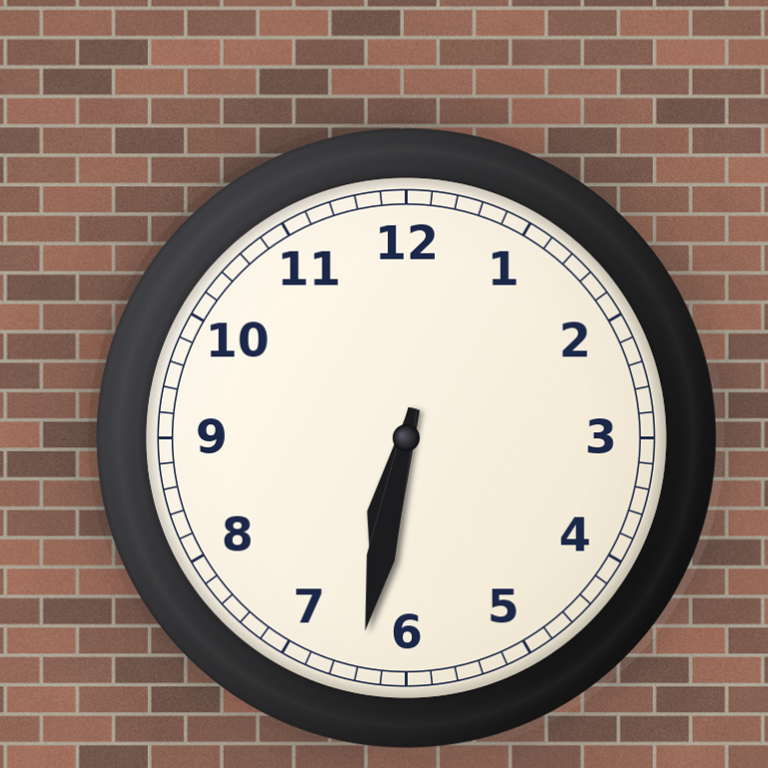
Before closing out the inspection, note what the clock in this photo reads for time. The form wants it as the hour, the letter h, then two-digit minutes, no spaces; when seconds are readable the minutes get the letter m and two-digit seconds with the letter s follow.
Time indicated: 6h32
